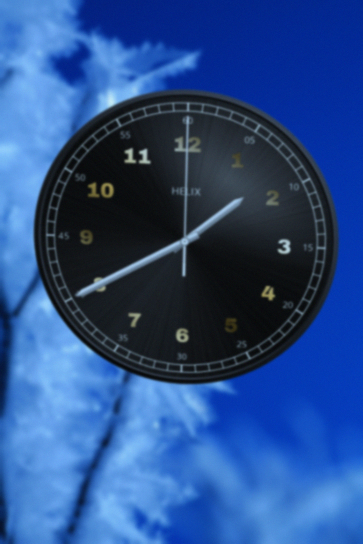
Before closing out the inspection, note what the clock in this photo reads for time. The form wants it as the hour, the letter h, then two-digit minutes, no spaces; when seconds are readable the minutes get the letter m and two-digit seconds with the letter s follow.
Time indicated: 1h40m00s
